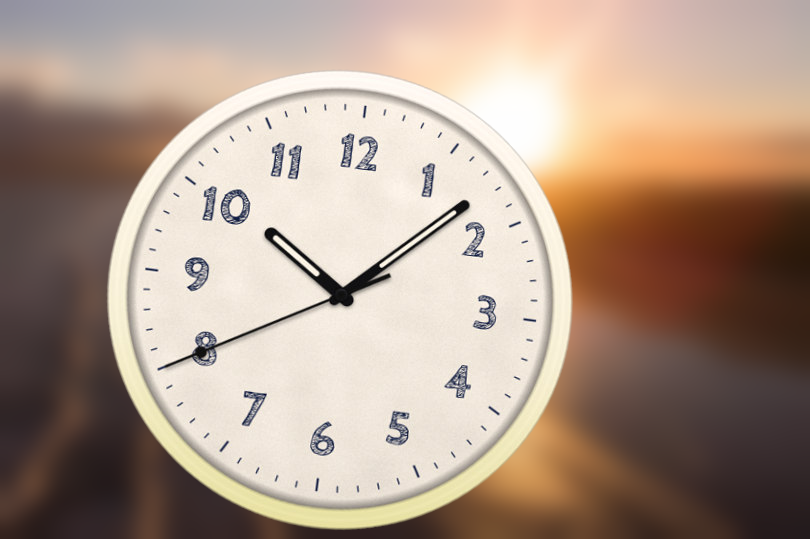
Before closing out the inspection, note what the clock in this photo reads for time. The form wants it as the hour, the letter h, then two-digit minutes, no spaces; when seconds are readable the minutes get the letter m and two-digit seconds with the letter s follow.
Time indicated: 10h07m40s
